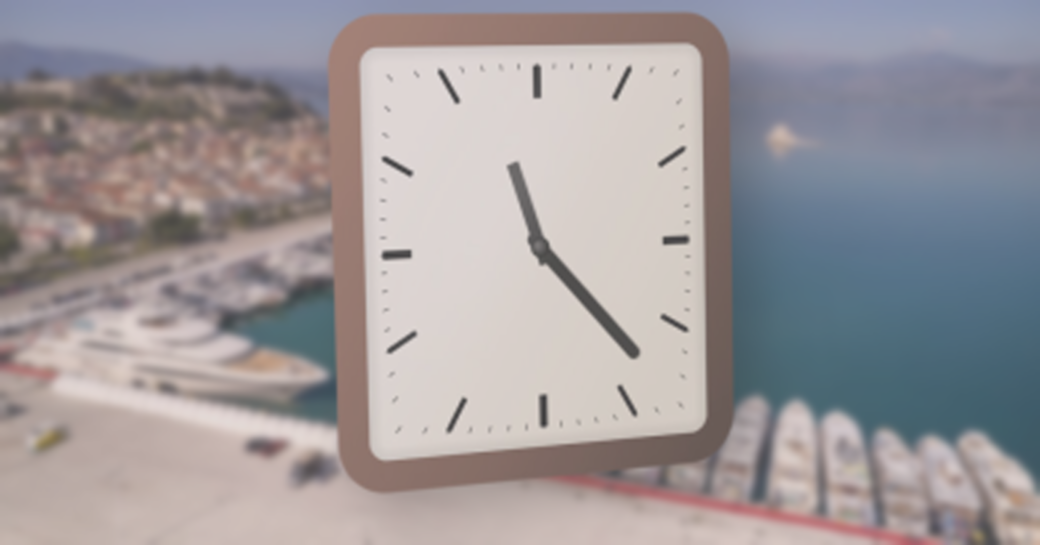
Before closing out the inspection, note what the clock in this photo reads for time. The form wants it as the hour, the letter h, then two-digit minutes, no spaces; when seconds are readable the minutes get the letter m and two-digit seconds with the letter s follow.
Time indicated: 11h23
